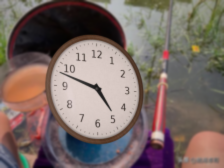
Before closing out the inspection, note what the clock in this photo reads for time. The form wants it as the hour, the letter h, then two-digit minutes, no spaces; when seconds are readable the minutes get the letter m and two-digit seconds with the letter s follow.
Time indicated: 4h48
